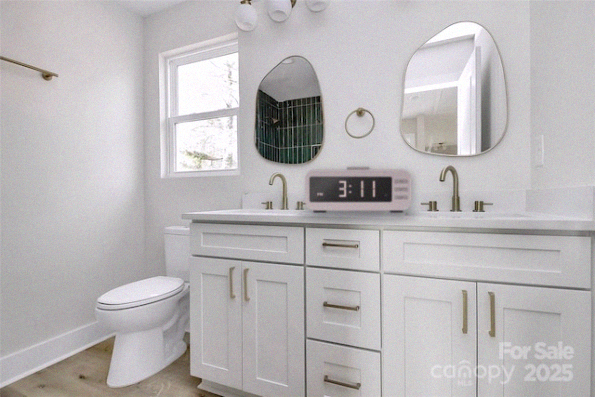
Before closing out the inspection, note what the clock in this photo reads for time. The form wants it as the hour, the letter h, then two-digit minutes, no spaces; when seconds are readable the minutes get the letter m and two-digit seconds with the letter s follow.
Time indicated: 3h11
